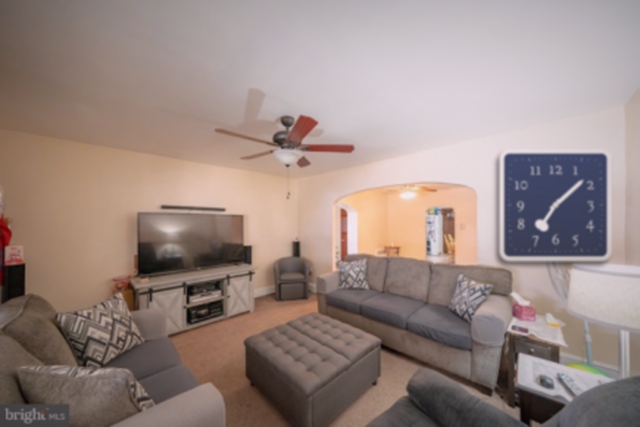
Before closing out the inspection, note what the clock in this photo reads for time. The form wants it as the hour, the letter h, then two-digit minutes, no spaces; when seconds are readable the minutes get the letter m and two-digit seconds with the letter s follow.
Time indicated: 7h08
